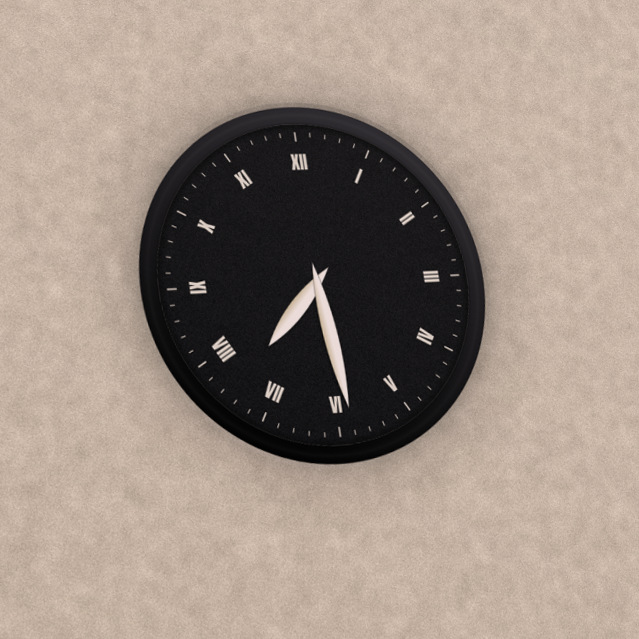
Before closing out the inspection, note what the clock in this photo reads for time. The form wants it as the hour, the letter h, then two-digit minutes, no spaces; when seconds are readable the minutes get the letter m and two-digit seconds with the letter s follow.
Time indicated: 7h29
